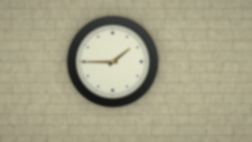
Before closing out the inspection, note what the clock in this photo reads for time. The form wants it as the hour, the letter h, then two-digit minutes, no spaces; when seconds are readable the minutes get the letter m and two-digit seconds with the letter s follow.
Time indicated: 1h45
